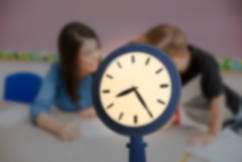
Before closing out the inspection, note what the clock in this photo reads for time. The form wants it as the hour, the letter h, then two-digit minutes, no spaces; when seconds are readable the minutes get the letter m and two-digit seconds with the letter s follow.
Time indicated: 8h25
